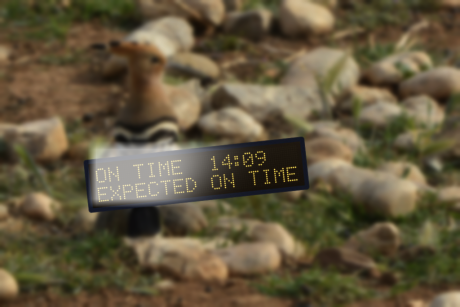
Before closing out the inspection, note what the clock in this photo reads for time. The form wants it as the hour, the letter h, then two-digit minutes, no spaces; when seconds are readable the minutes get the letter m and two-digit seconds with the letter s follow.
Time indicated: 14h09
